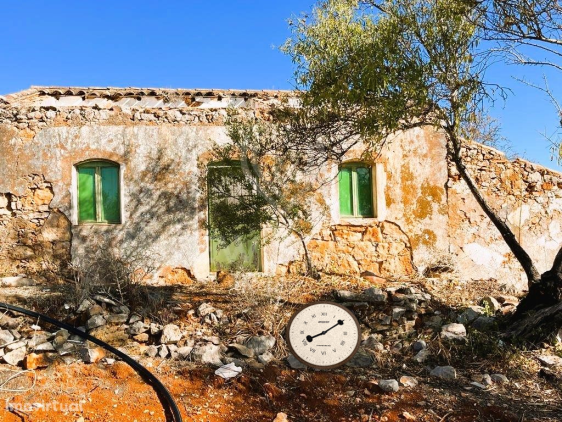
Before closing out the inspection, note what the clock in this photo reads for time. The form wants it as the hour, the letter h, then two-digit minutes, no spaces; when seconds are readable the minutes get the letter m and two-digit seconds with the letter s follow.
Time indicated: 8h09
